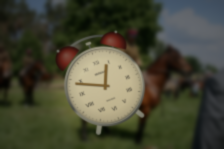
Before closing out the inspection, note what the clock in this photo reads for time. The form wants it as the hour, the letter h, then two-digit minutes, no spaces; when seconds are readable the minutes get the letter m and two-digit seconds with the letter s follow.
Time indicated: 12h49
